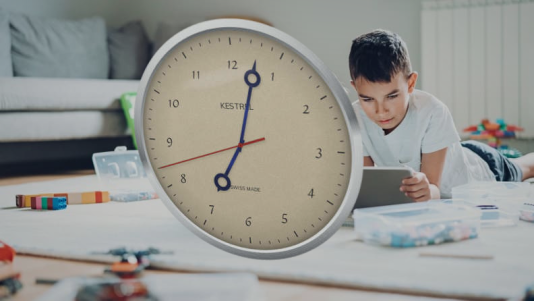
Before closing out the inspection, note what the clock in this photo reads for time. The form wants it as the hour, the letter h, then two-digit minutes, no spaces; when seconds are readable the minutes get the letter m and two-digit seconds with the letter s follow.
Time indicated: 7h02m42s
